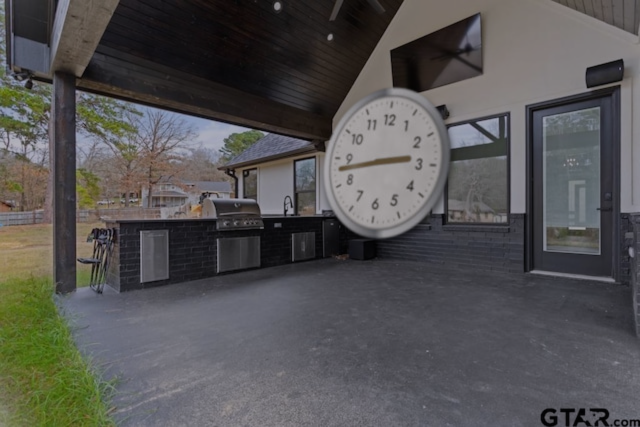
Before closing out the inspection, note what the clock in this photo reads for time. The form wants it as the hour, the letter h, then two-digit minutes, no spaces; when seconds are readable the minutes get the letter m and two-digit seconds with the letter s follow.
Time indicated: 2h43
